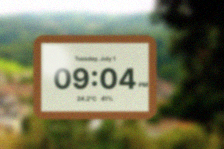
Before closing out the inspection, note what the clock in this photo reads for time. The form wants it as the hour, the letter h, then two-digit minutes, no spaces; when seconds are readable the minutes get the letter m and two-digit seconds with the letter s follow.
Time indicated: 9h04
